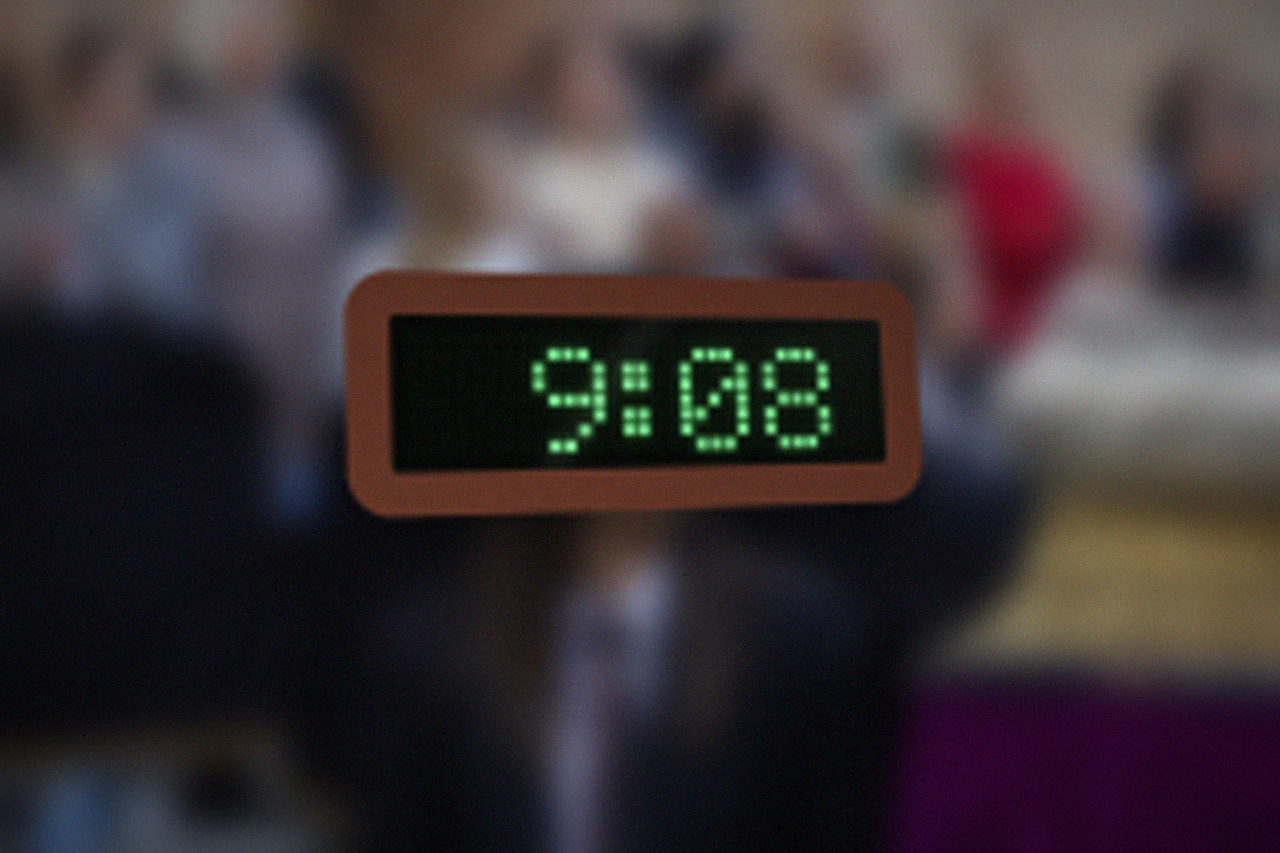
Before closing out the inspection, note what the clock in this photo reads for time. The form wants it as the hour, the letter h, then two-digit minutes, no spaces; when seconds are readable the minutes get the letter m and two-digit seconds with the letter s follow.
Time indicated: 9h08
